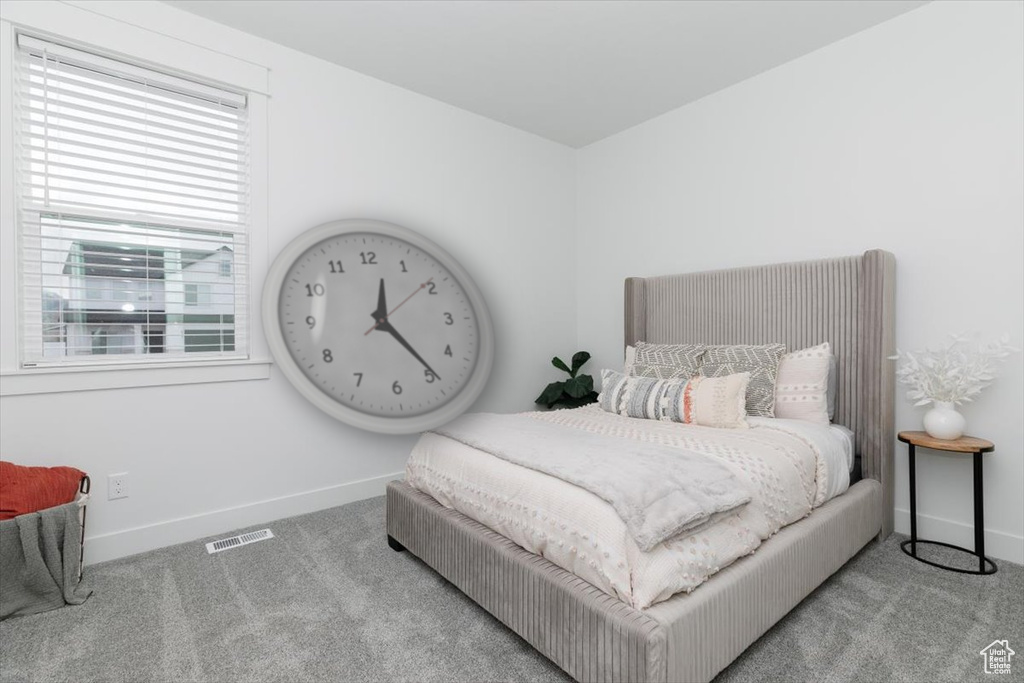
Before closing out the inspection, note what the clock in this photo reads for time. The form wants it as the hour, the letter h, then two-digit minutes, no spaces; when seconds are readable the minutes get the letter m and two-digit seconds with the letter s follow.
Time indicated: 12h24m09s
